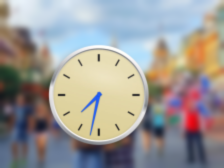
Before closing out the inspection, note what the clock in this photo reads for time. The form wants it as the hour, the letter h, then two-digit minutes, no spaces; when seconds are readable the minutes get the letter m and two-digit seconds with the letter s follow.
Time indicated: 7h32
